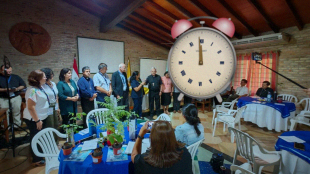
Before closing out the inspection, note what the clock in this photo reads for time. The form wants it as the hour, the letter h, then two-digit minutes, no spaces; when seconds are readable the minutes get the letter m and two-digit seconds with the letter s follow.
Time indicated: 11h59
